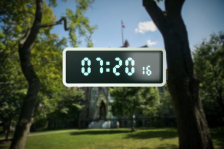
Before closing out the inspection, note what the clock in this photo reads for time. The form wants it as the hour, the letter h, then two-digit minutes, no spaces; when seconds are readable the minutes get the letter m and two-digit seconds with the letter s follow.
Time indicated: 7h20m16s
